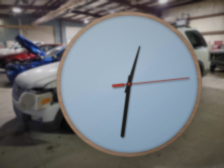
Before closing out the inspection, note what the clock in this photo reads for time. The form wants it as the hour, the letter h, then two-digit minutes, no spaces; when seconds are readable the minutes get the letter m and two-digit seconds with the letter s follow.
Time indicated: 12h31m14s
